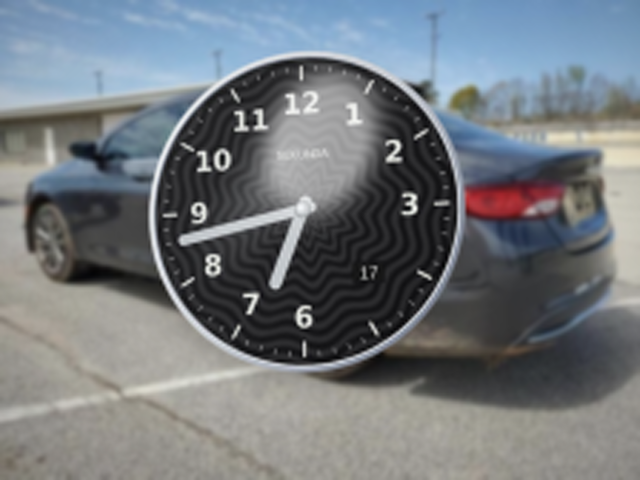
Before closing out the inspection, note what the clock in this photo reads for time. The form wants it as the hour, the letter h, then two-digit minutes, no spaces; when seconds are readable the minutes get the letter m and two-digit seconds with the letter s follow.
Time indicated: 6h43
